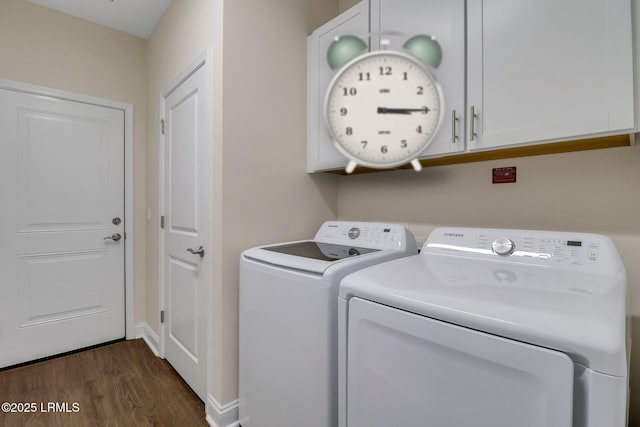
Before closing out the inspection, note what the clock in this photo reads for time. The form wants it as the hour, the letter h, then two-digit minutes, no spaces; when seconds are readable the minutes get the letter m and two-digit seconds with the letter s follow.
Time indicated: 3h15
